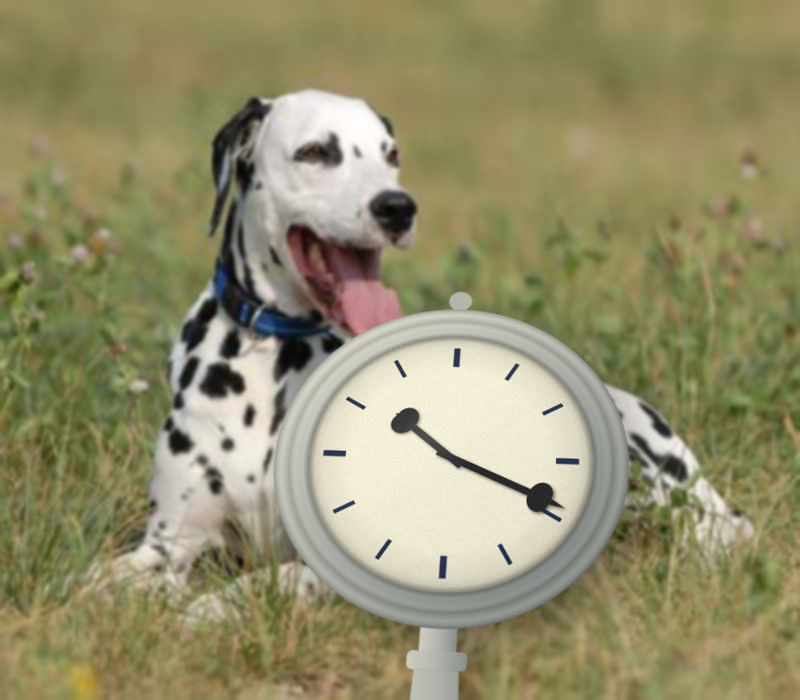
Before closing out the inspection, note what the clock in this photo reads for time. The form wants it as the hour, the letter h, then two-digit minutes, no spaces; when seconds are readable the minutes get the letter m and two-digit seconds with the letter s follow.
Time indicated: 10h19
